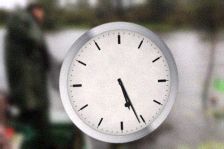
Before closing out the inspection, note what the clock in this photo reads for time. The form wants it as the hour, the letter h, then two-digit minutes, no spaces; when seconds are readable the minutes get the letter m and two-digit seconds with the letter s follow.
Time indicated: 5h26
